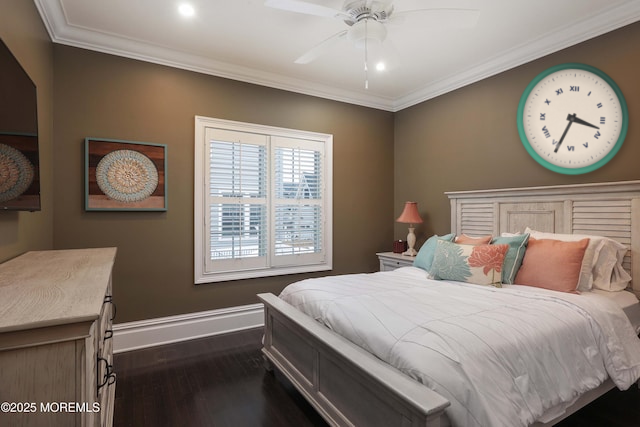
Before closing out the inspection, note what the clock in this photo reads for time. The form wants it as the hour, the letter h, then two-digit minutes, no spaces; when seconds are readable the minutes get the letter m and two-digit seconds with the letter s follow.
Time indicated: 3h34
